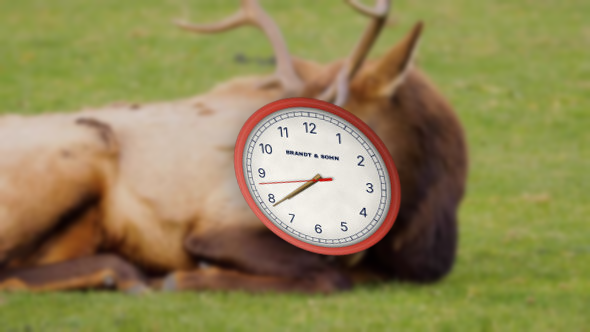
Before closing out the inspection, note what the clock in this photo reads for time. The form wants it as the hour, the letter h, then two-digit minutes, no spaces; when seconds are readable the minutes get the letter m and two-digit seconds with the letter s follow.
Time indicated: 7h38m43s
